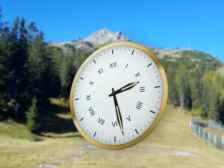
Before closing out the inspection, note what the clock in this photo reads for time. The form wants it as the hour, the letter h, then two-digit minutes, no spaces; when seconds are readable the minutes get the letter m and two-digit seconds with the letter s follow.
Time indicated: 2h28
